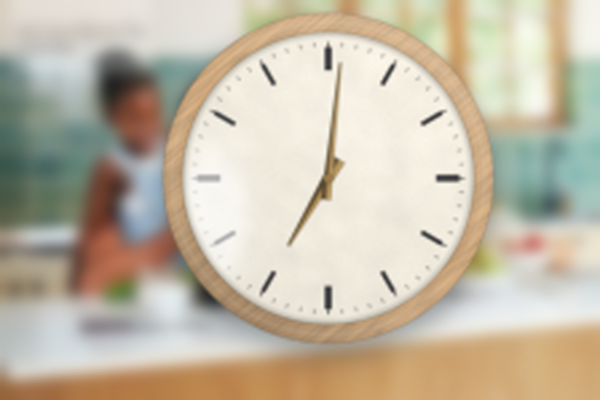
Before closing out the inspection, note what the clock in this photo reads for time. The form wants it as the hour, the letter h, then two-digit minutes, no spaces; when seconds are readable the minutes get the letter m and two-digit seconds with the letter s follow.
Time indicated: 7h01
